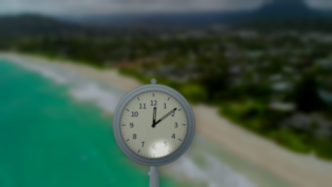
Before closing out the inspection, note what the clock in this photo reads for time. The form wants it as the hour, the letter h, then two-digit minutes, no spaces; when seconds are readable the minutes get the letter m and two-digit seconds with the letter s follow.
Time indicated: 12h09
